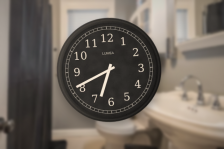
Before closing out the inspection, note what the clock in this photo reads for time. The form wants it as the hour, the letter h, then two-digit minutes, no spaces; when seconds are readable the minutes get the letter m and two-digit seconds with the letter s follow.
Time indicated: 6h41
